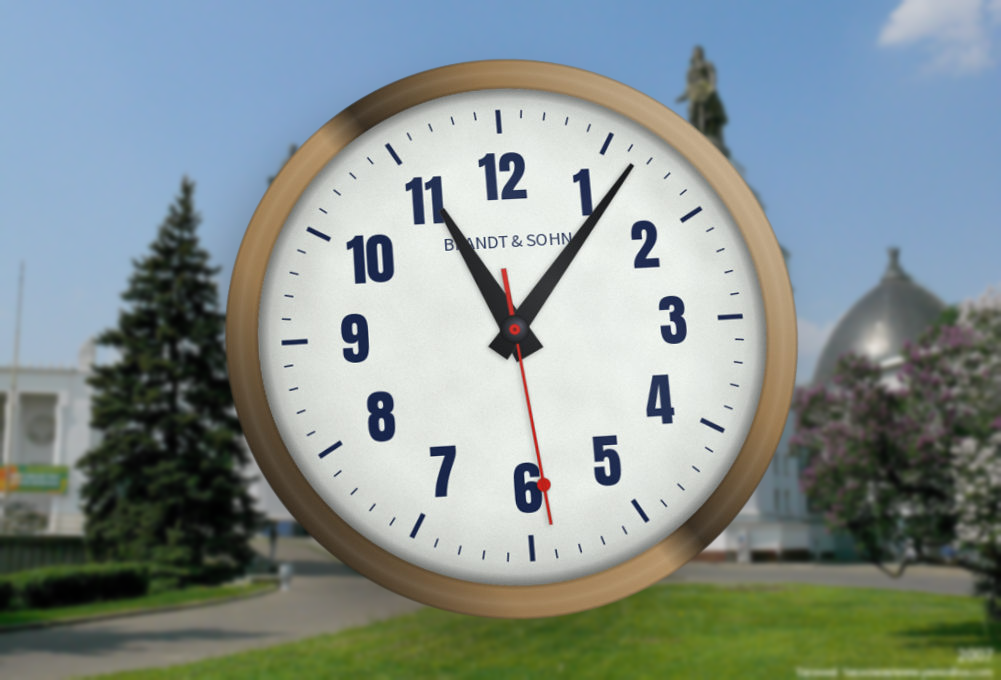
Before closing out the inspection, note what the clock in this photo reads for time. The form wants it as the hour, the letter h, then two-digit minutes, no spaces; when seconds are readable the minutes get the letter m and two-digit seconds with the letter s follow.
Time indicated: 11h06m29s
